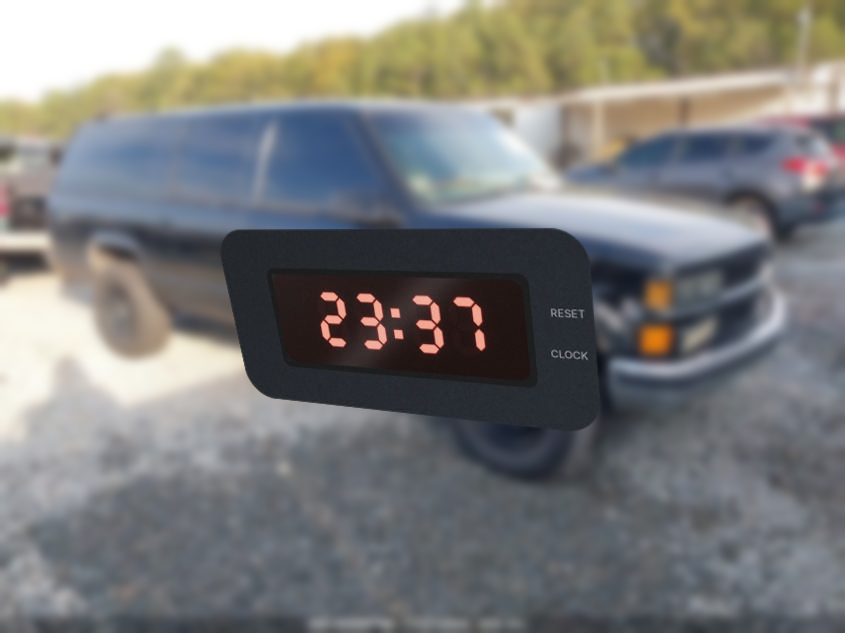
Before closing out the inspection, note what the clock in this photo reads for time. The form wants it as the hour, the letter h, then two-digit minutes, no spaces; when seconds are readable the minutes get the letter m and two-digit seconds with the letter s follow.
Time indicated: 23h37
